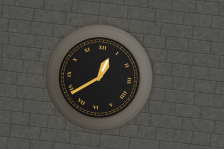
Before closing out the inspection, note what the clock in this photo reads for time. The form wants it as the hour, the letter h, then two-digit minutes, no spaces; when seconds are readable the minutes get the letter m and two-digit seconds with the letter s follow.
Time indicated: 12h39
